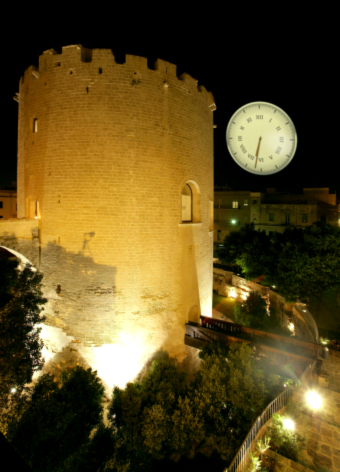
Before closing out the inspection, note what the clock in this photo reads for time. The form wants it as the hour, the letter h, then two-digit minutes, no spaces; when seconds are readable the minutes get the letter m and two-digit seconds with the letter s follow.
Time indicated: 6h32
